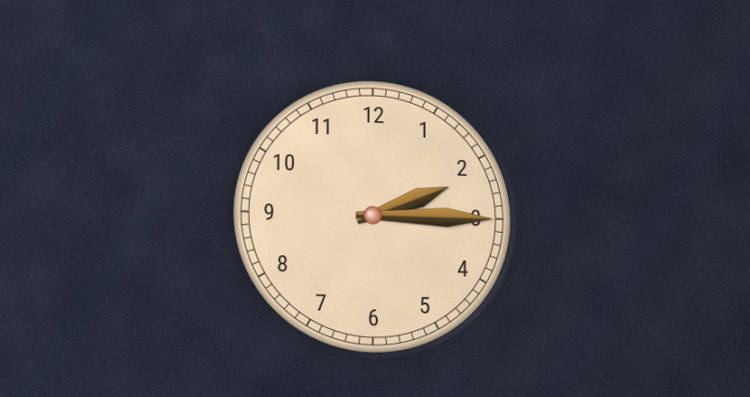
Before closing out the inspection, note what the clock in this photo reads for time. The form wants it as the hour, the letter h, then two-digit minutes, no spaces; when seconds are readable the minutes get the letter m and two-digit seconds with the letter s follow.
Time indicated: 2h15
